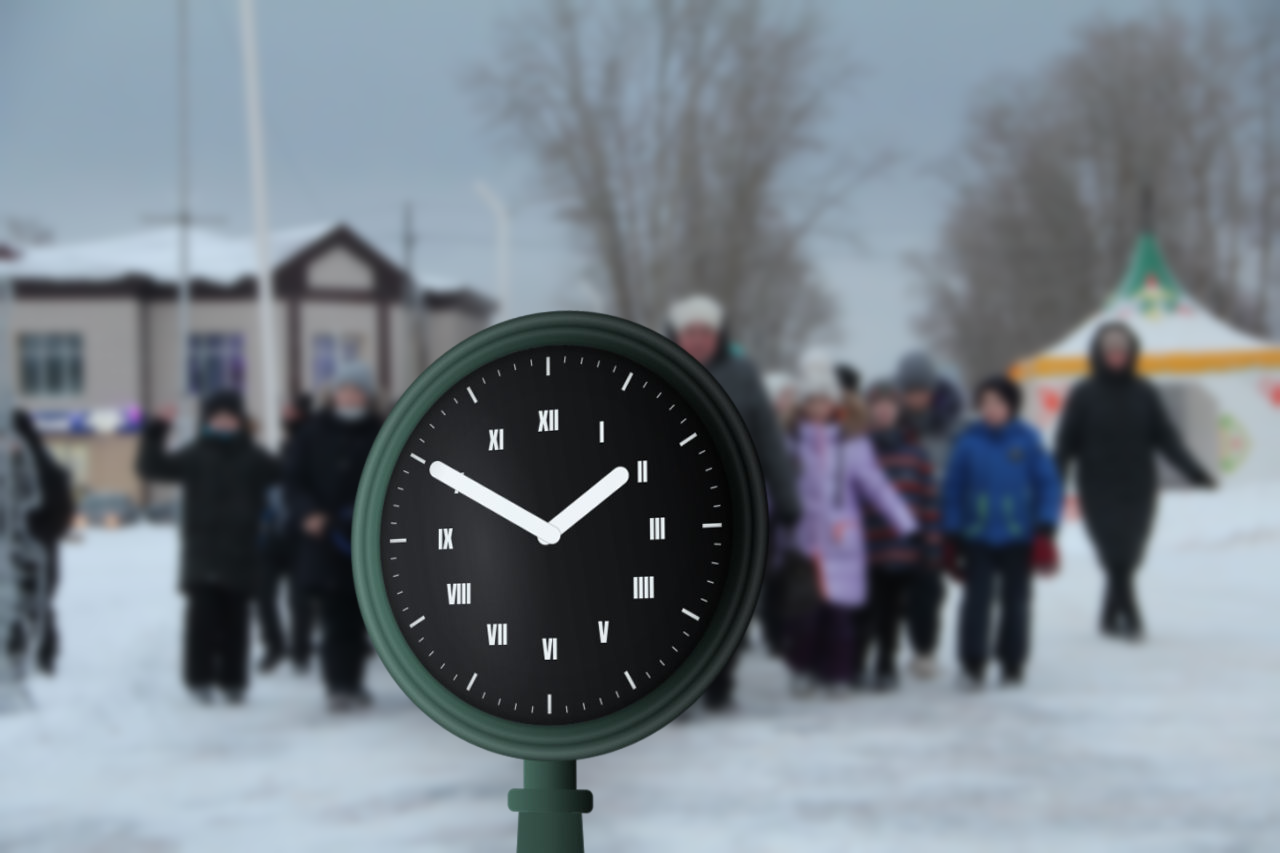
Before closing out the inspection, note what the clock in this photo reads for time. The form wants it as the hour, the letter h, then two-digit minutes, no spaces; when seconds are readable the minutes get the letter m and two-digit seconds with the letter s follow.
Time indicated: 1h50
